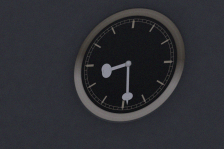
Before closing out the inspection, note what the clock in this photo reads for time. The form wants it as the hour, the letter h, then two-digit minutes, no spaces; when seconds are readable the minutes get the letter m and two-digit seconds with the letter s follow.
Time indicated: 8h29
